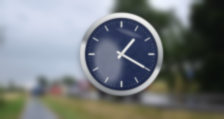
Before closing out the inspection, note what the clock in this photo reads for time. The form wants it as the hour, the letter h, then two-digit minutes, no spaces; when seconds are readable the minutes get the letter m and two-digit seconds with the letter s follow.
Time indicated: 1h20
